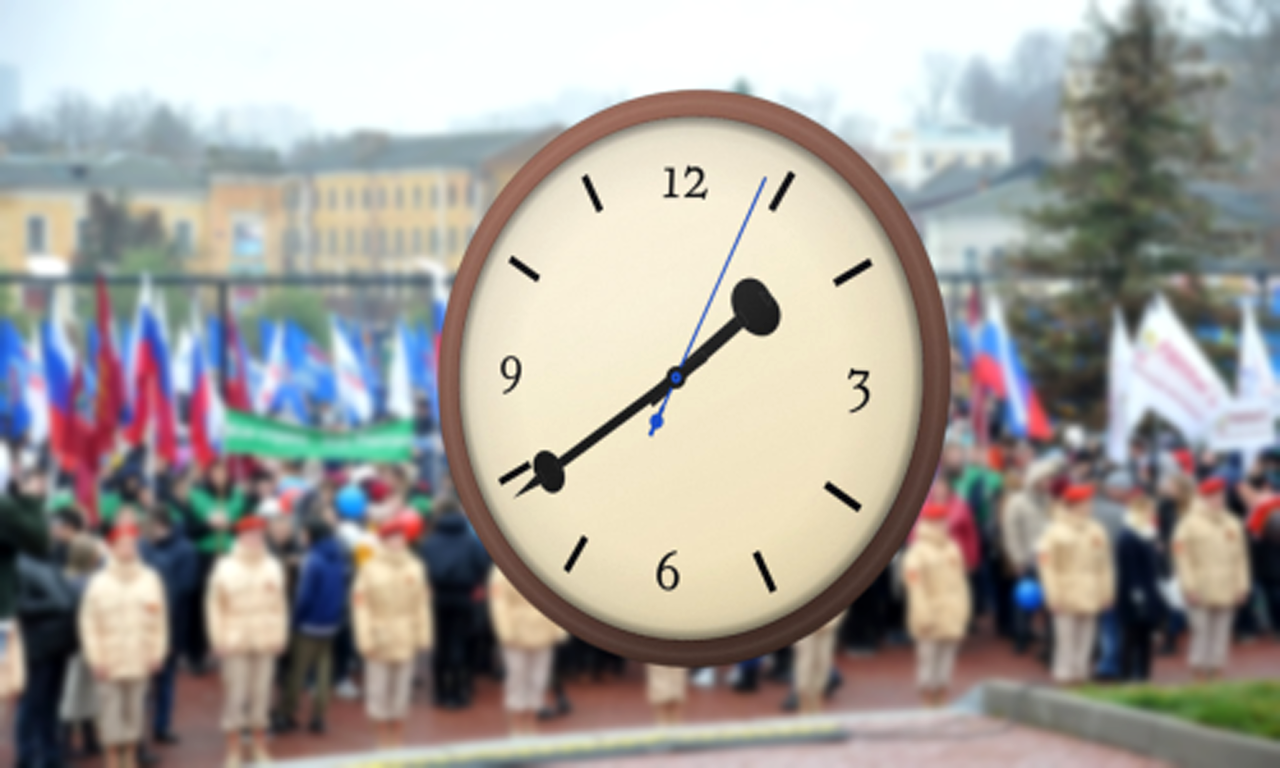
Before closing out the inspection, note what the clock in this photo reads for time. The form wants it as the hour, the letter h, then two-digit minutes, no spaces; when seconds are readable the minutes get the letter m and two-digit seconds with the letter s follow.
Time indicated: 1h39m04s
